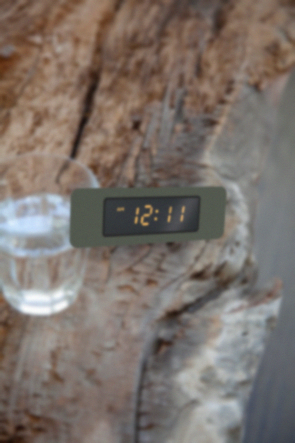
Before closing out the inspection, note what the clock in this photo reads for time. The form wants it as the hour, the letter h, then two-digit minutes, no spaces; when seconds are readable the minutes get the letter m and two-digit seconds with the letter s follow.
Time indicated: 12h11
